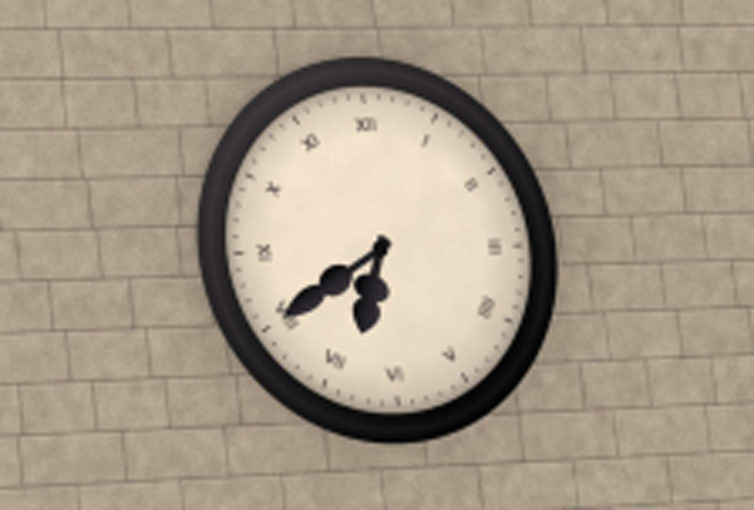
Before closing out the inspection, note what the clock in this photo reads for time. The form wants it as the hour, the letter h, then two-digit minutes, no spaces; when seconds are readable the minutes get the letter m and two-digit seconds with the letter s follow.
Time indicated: 6h40
